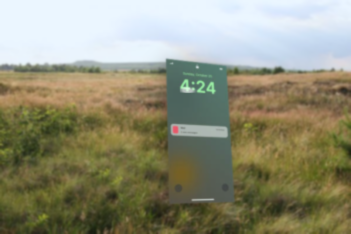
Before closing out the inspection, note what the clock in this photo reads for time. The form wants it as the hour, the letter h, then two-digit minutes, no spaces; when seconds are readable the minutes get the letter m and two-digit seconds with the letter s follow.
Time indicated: 4h24
